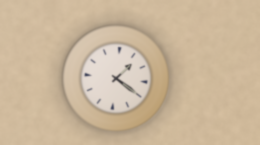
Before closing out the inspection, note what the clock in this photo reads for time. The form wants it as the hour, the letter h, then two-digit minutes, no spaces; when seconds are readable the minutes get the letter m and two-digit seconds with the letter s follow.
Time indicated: 1h20
